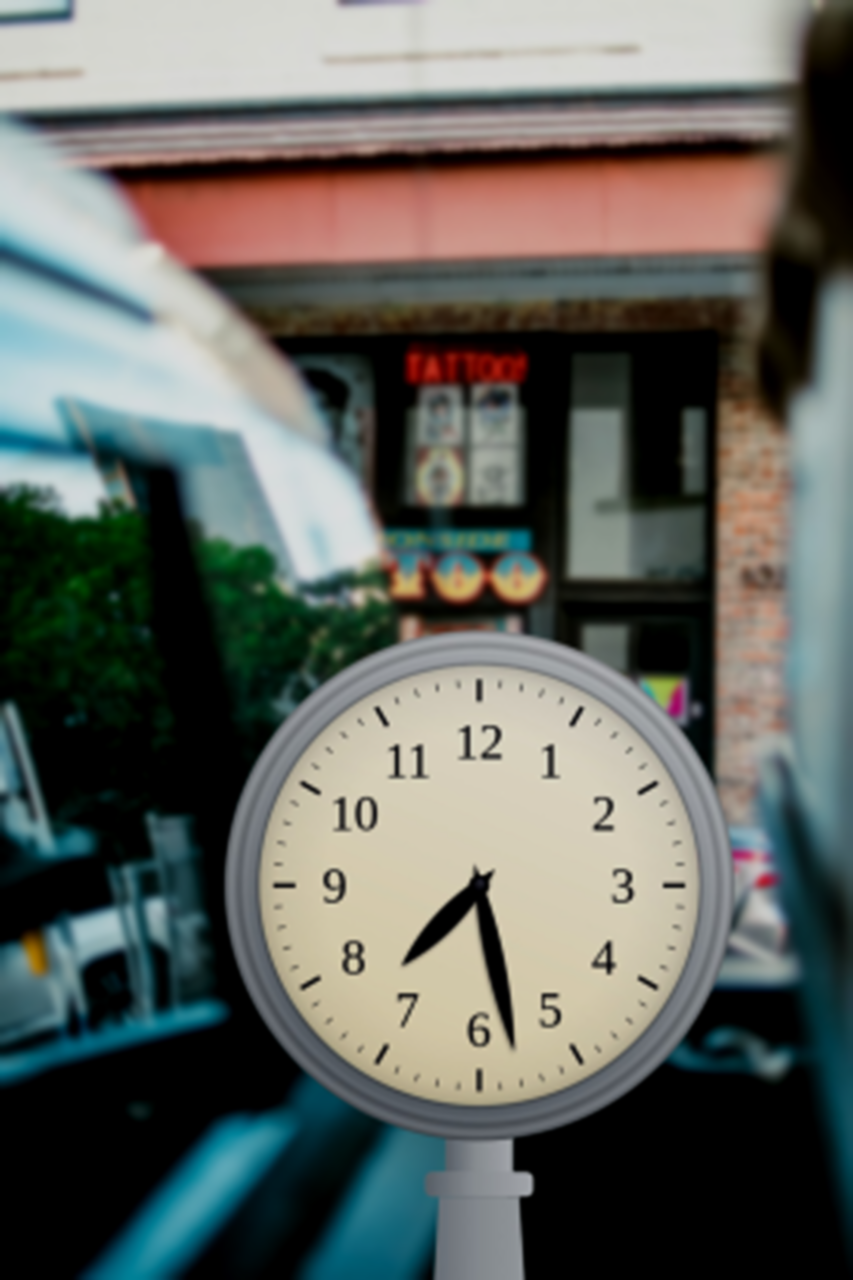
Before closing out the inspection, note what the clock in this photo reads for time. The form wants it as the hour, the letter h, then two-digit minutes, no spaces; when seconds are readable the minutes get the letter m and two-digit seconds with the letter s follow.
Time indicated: 7h28
